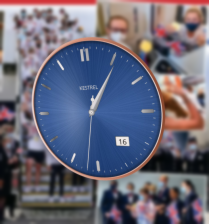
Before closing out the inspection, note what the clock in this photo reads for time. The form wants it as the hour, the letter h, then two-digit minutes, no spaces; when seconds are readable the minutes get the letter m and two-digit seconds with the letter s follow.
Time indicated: 1h05m32s
